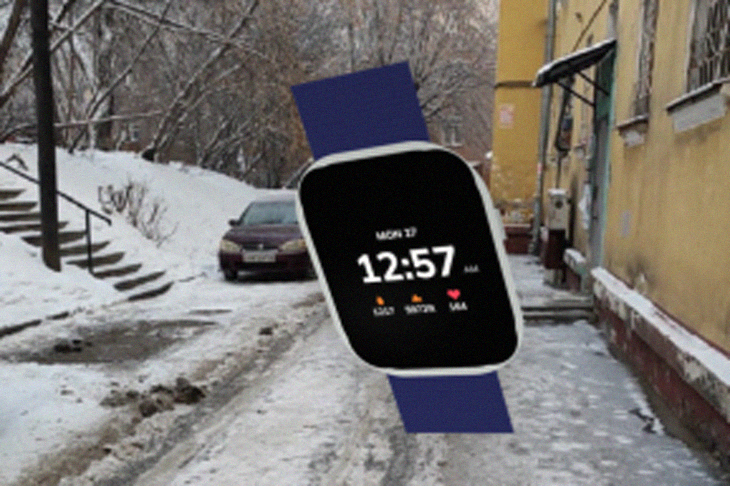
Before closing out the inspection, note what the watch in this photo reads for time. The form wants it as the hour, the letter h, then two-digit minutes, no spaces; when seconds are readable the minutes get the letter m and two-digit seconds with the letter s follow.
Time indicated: 12h57
